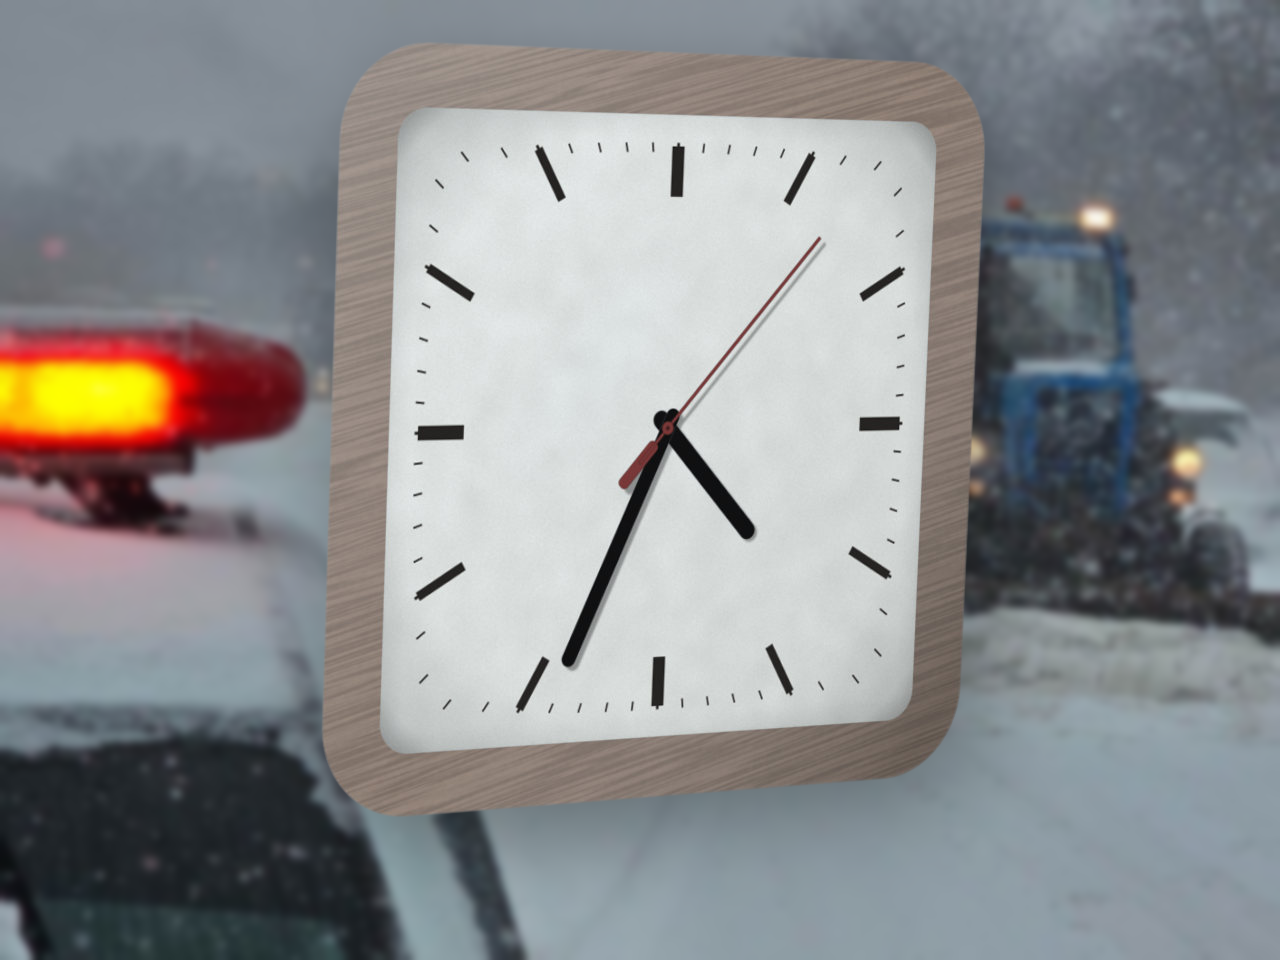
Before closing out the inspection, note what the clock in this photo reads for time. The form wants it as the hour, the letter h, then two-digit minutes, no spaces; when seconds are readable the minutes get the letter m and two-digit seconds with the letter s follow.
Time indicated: 4h34m07s
